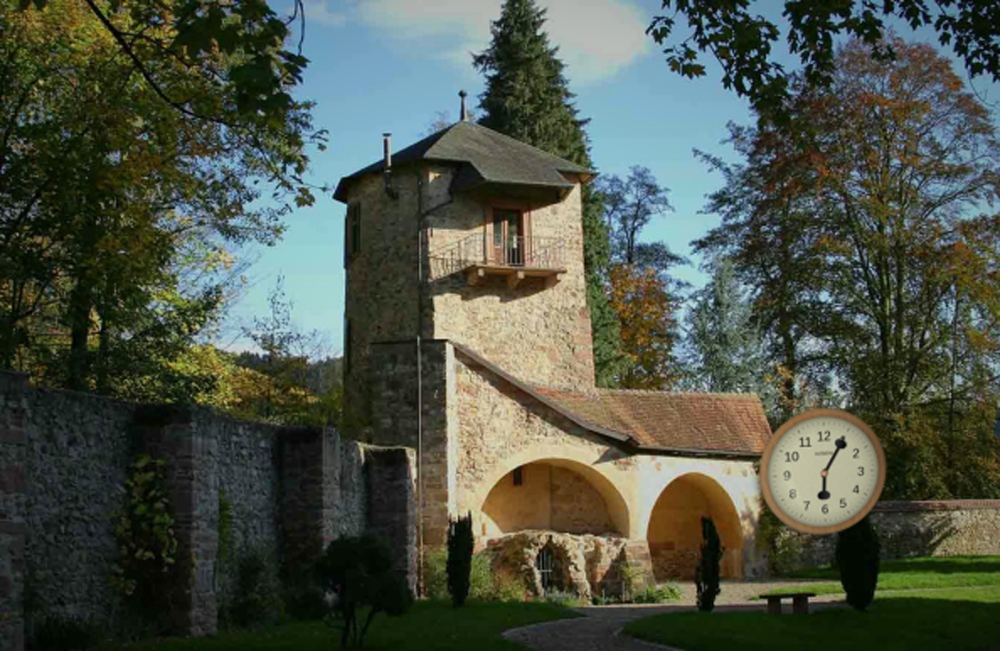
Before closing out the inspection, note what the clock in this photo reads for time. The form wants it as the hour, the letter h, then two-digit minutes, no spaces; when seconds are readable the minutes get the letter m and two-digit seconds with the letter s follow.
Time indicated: 6h05
